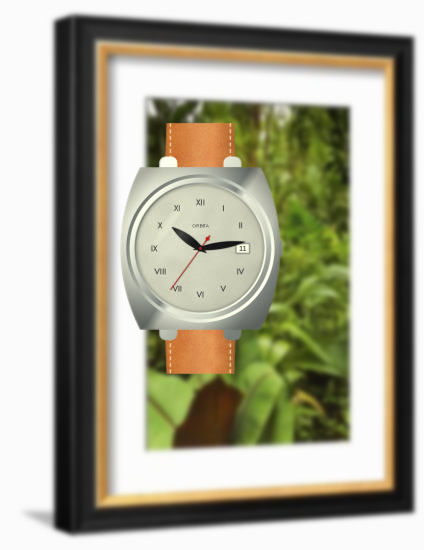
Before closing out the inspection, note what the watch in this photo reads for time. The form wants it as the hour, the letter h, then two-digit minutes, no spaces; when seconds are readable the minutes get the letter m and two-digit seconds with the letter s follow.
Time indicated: 10h13m36s
